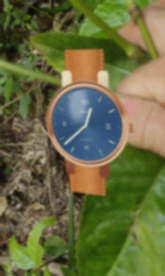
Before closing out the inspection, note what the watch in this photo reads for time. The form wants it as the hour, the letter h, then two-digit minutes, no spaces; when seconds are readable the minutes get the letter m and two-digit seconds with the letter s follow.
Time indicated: 12h38
